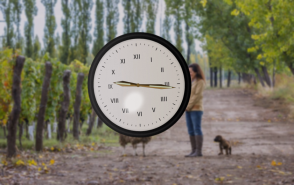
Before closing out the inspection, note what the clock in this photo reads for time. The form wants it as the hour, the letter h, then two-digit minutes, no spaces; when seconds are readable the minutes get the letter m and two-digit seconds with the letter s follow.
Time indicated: 9h16
